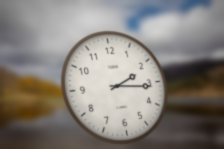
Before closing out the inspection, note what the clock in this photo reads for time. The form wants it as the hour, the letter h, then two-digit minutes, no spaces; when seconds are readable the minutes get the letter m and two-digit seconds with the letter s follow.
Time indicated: 2h16
